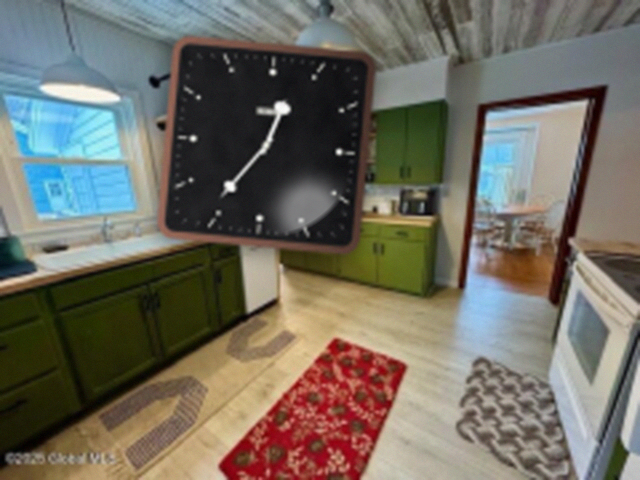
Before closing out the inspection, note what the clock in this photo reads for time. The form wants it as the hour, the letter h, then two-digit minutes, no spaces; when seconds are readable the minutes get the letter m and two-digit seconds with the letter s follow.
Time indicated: 12h36
